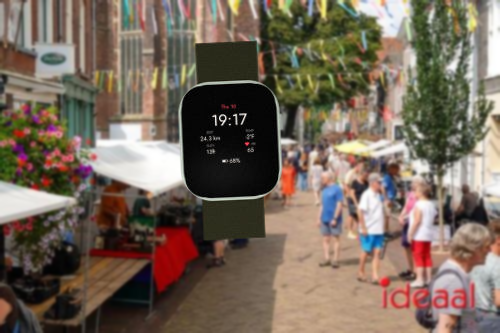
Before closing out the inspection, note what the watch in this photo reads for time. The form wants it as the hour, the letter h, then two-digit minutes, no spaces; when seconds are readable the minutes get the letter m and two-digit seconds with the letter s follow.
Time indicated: 19h17
